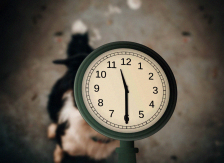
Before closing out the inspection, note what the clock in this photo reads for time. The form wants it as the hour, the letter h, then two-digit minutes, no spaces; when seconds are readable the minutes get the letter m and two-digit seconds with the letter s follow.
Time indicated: 11h30
